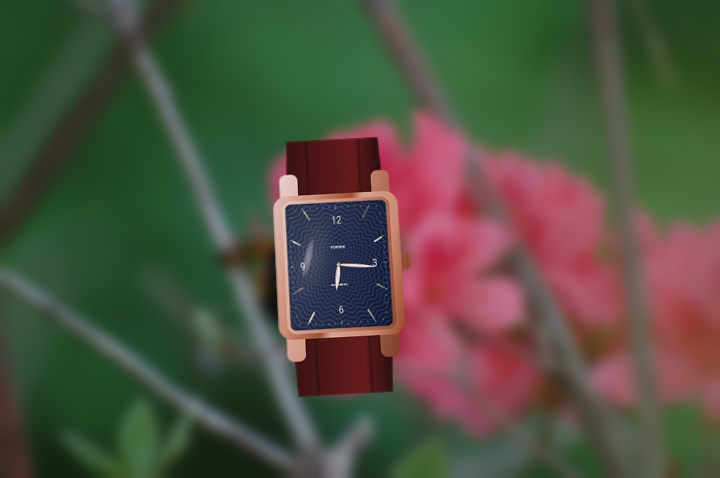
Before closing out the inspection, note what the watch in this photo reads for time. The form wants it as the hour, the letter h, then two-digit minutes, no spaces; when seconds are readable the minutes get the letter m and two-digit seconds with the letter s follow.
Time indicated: 6h16
